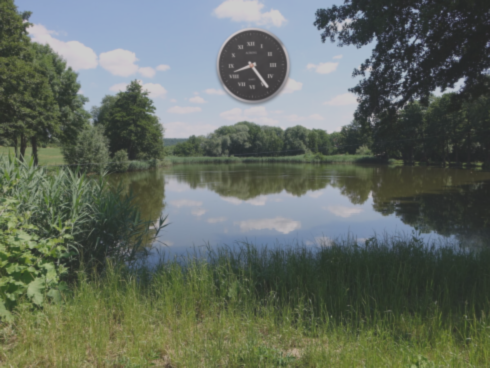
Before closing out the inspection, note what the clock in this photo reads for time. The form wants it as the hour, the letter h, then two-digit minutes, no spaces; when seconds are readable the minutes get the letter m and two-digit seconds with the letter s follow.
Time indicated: 8h24
